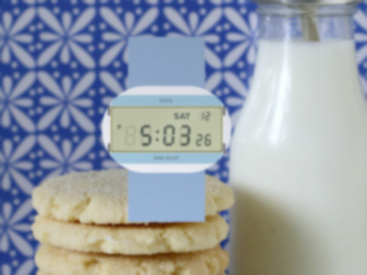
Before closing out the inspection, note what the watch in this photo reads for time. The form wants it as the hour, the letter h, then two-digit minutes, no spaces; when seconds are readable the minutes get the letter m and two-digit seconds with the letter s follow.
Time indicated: 5h03m26s
